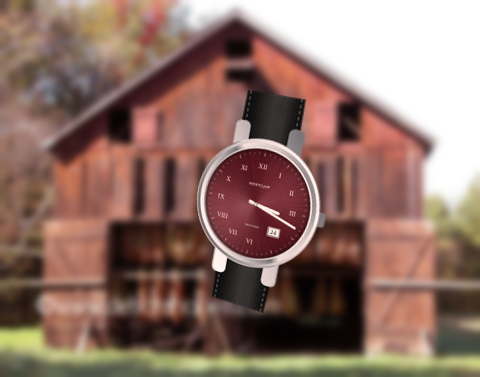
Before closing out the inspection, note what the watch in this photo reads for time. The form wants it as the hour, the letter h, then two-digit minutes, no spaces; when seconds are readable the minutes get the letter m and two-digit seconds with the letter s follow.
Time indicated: 3h18
